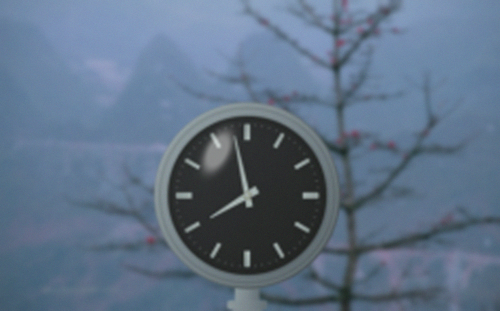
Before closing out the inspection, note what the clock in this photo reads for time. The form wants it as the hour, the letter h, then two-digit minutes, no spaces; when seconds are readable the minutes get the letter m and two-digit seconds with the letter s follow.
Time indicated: 7h58
